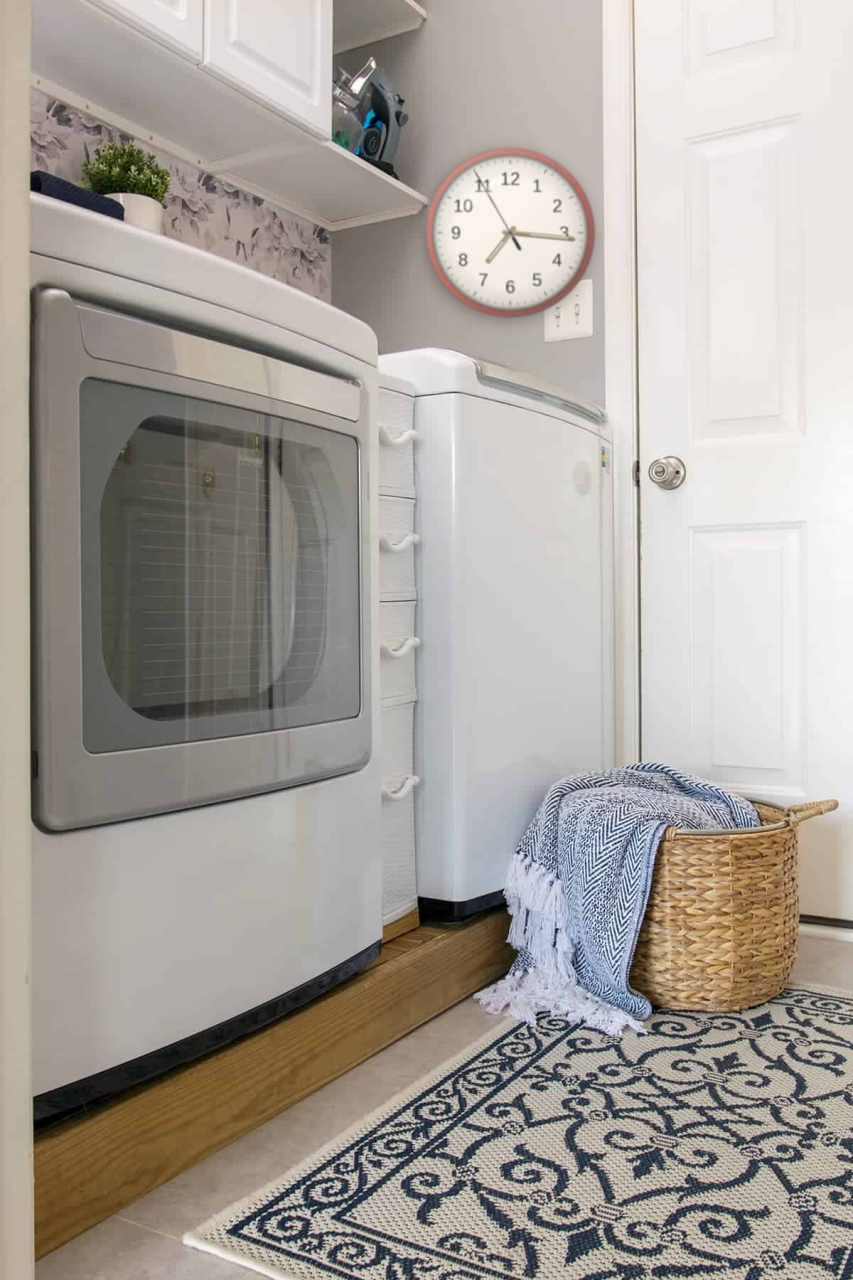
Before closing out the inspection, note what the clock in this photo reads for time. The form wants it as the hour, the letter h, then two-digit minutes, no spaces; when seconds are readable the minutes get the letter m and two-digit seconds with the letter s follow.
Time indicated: 7h15m55s
